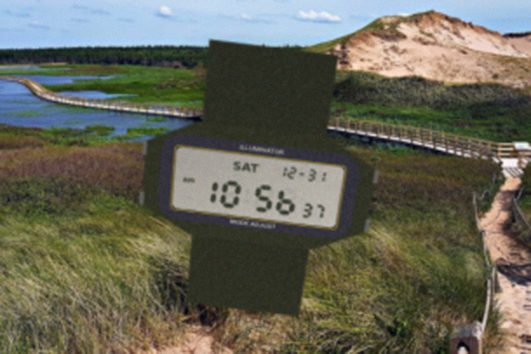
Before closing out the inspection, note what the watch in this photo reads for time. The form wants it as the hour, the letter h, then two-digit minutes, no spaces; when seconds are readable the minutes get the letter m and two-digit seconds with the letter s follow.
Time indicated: 10h56m37s
